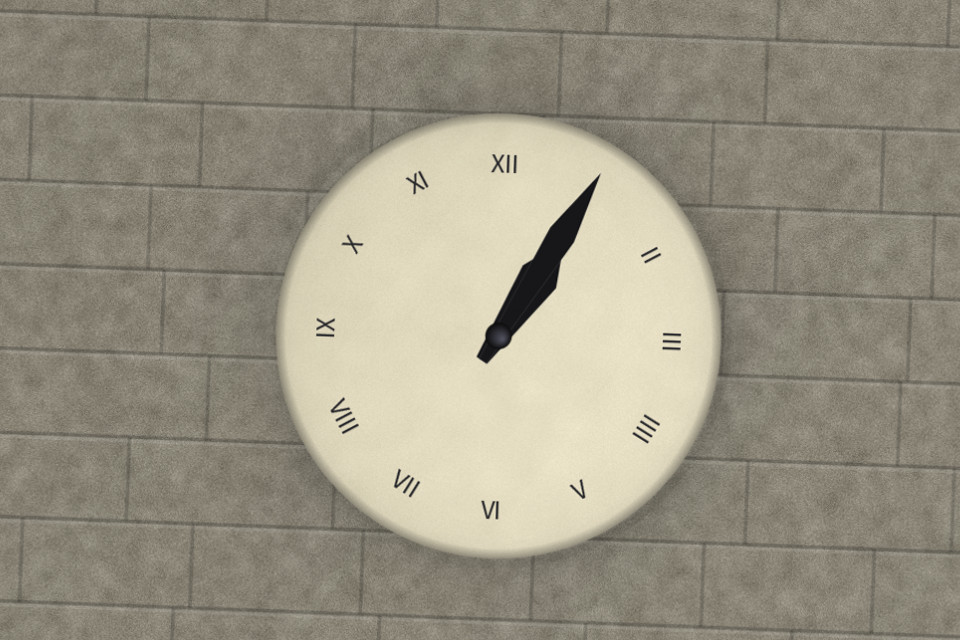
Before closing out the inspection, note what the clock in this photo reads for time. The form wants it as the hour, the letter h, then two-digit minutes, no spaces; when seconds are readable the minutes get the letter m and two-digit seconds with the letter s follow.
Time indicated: 1h05
